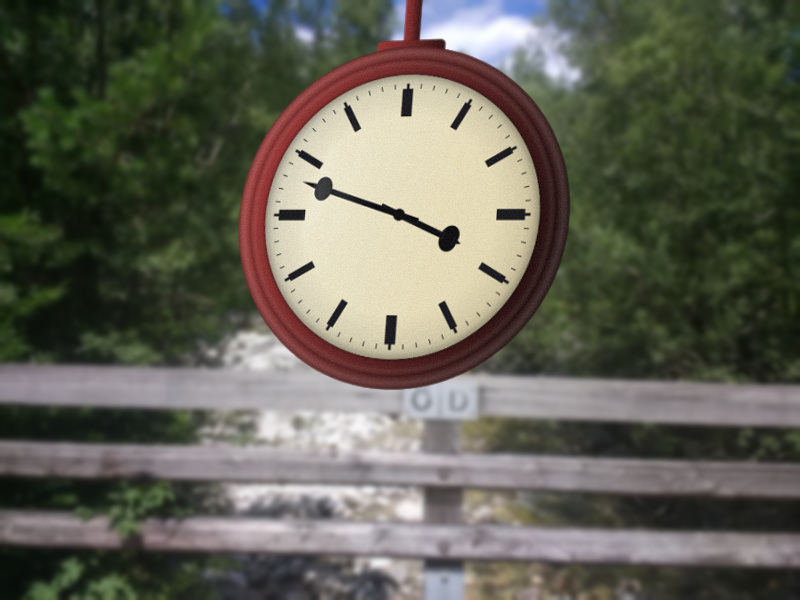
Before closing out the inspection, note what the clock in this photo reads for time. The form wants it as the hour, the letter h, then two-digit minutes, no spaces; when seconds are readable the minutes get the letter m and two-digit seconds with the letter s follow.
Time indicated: 3h48
